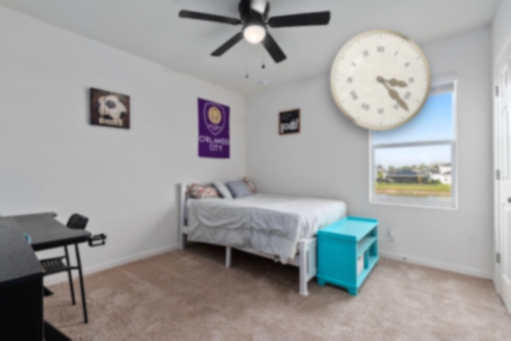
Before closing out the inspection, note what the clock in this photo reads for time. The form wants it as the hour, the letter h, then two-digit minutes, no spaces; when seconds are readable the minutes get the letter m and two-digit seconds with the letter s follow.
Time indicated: 3h23
